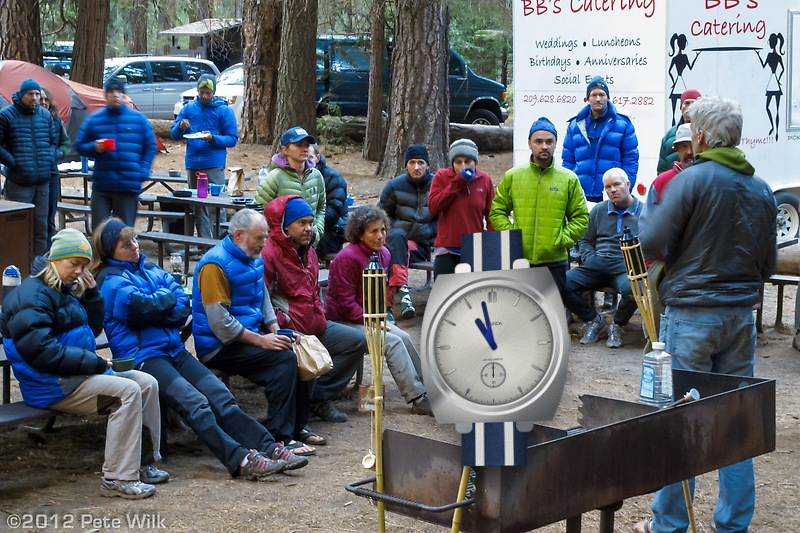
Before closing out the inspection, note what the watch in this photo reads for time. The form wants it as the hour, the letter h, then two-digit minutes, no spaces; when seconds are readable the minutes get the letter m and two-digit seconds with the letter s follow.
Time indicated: 10h58
